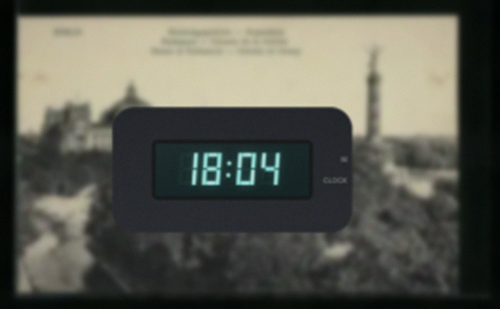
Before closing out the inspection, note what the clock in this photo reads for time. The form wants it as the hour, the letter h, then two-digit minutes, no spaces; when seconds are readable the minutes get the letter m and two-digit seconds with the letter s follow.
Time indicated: 18h04
